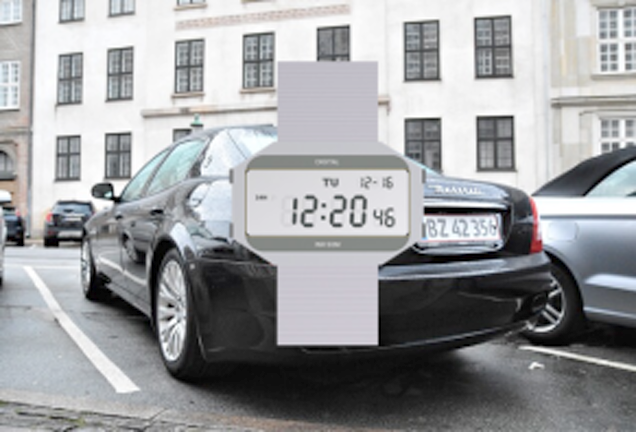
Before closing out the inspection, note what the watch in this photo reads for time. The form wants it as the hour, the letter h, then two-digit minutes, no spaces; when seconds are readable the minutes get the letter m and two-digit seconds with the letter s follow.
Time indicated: 12h20m46s
